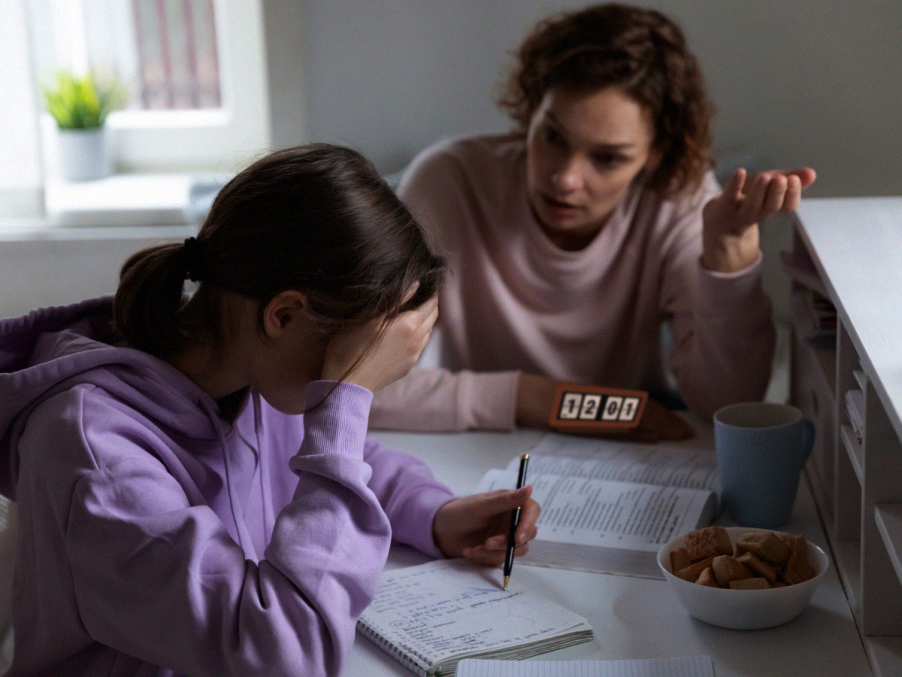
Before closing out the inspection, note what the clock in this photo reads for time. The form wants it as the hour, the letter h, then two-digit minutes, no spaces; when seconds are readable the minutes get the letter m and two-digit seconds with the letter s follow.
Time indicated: 12h01
